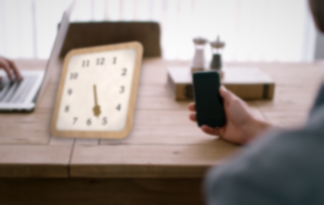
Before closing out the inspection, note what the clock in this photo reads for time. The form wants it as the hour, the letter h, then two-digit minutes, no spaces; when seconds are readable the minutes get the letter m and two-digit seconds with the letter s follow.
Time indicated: 5h27
